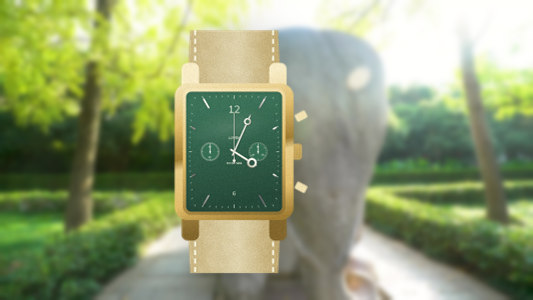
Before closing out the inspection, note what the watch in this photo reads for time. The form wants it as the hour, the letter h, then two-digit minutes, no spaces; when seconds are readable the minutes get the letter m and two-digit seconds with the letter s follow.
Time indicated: 4h04
